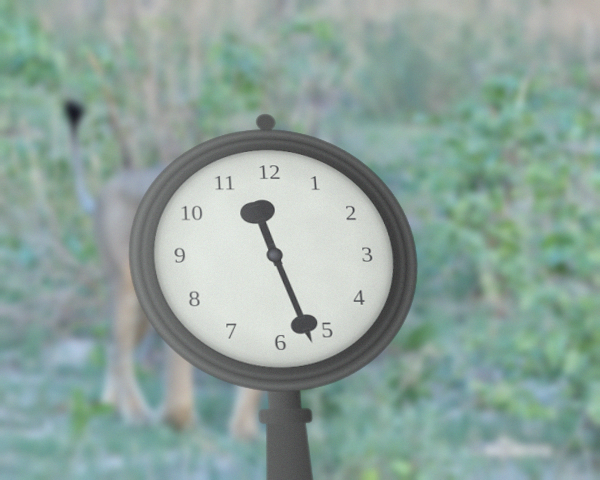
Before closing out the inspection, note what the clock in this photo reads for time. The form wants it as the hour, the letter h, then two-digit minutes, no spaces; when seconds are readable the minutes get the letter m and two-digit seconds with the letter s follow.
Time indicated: 11h27
